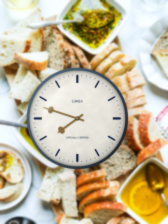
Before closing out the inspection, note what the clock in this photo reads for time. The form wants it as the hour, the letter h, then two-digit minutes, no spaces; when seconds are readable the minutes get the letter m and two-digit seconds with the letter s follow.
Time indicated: 7h48
